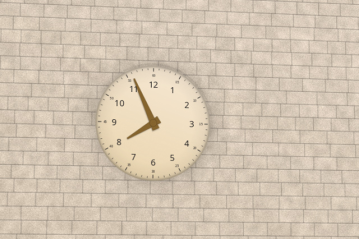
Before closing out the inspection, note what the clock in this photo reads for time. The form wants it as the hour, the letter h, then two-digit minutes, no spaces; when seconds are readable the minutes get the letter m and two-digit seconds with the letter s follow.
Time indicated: 7h56
